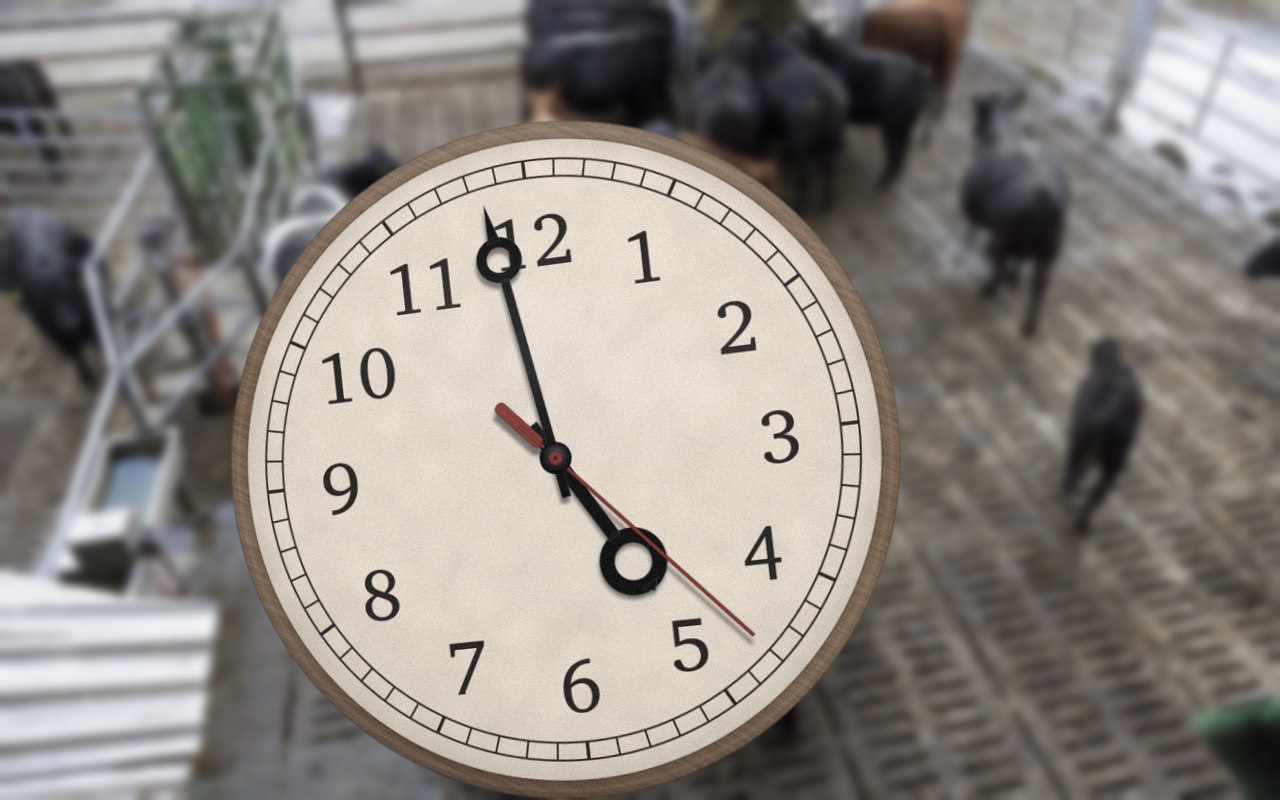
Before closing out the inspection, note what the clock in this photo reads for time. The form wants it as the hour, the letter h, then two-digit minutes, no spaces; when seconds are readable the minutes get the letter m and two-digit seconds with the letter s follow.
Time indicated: 4h58m23s
